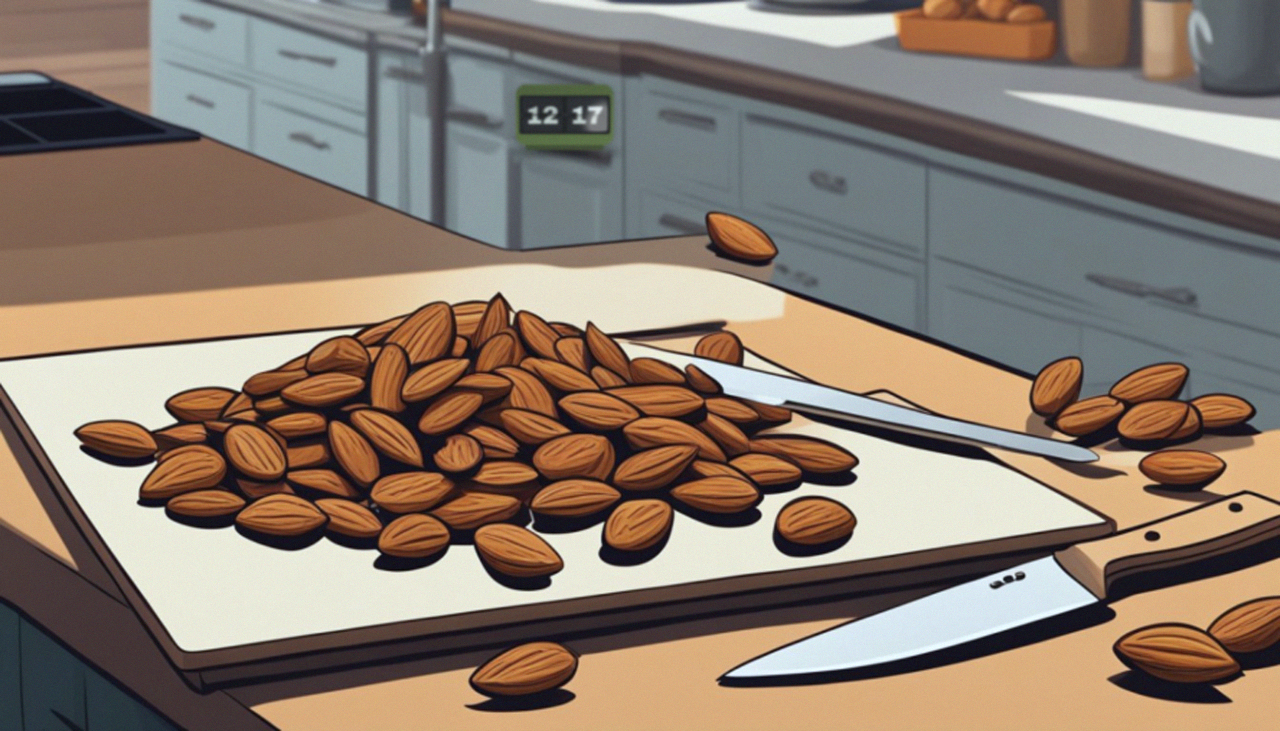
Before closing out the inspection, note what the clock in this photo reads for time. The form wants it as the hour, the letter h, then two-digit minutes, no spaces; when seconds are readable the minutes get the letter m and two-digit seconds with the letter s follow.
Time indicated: 12h17
